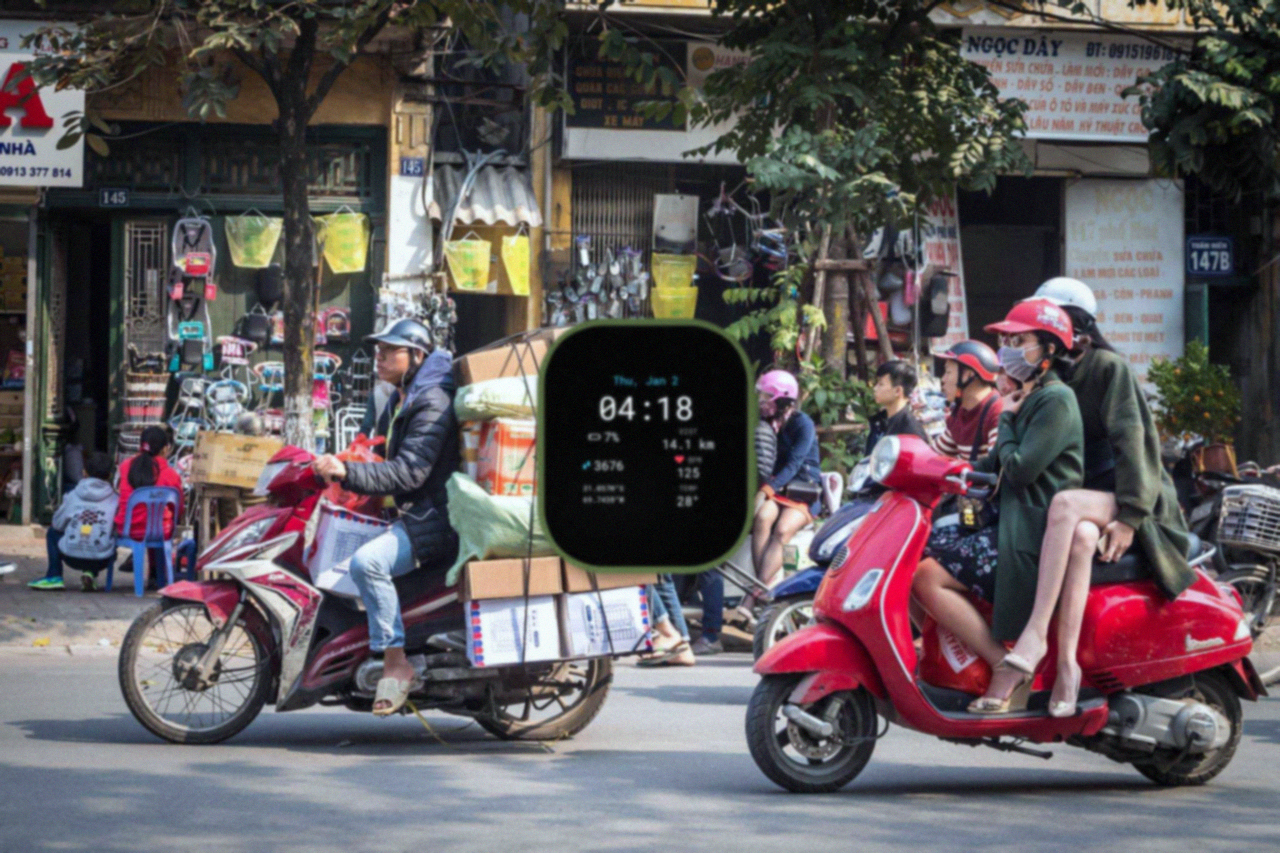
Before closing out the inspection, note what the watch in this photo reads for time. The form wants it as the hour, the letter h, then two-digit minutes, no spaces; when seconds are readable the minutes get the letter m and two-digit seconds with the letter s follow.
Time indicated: 4h18
